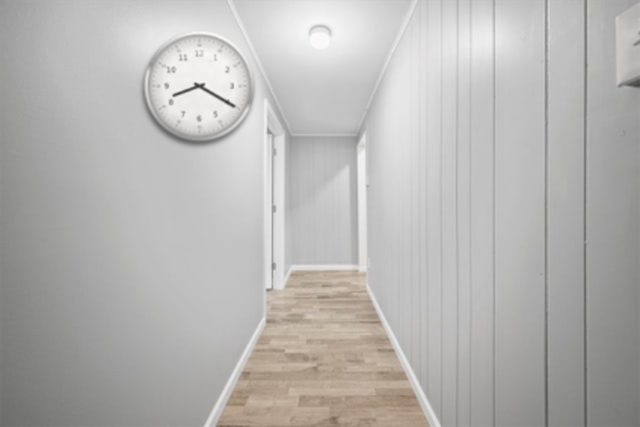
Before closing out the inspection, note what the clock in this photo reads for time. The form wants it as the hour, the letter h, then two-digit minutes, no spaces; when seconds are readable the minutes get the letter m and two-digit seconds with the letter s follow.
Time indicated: 8h20
